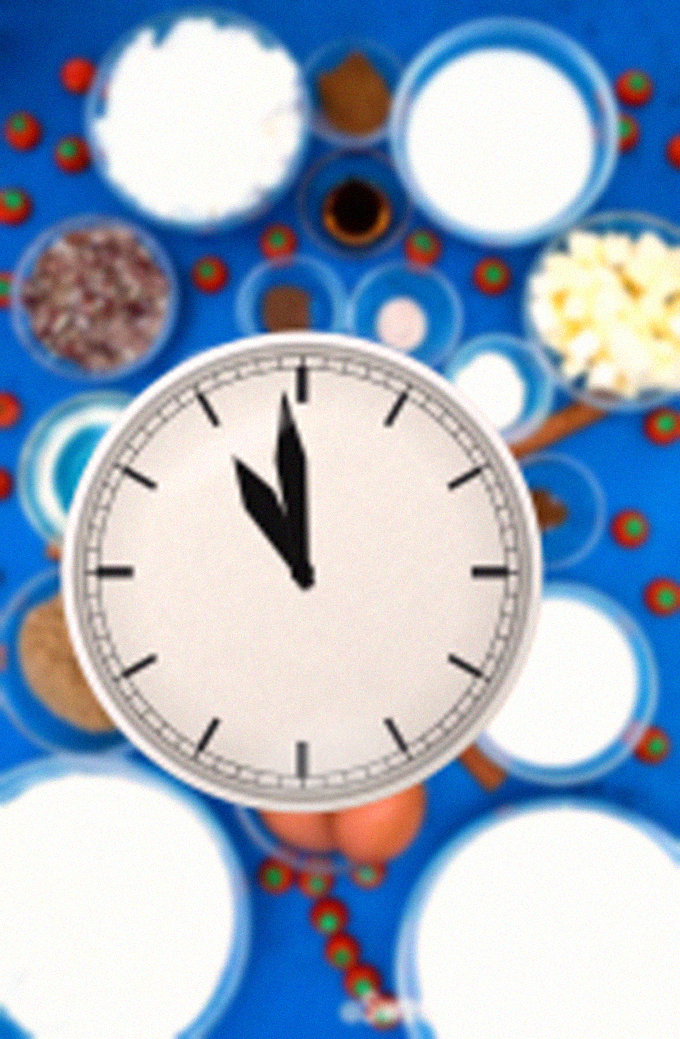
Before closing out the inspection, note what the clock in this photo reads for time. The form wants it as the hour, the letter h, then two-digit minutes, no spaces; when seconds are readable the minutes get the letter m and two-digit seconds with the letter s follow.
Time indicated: 10h59
